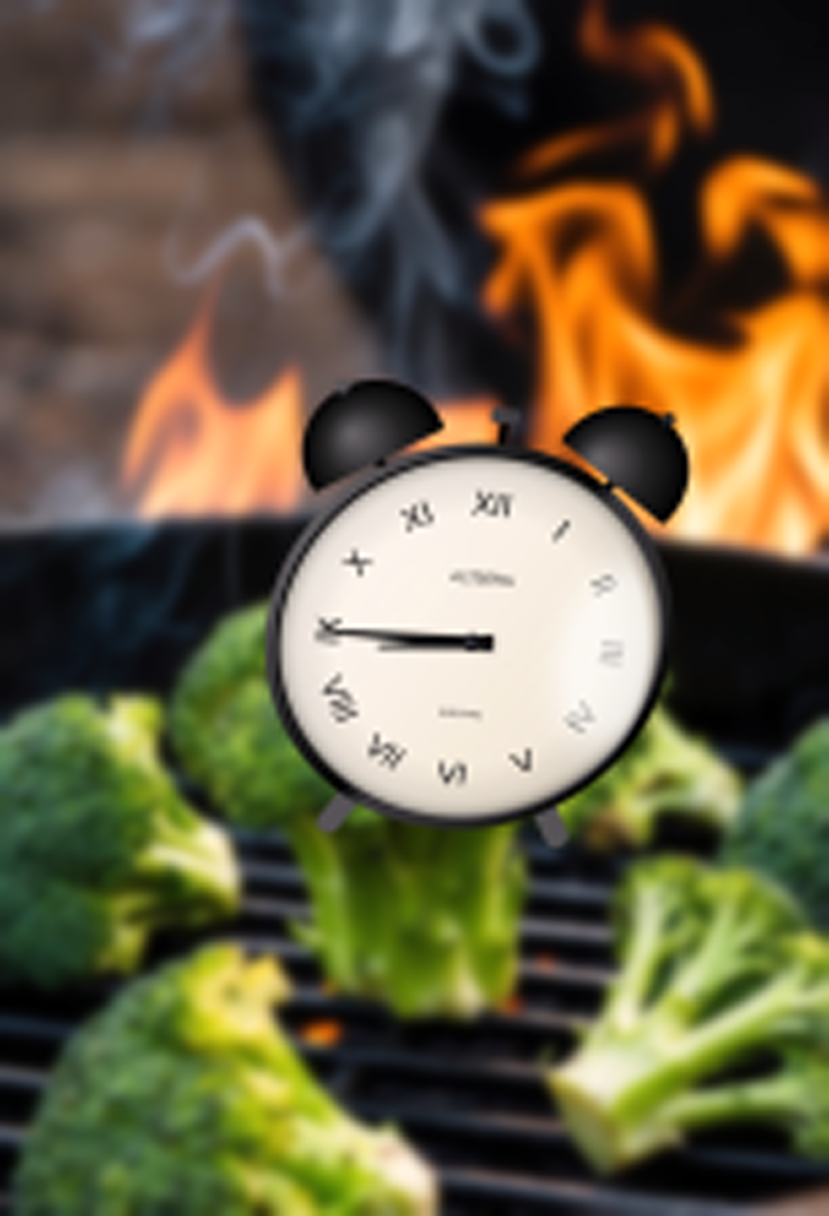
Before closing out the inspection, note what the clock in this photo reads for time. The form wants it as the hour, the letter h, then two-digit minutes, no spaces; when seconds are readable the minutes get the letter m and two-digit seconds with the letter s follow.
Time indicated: 8h45
